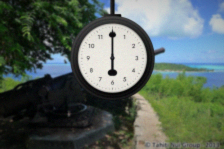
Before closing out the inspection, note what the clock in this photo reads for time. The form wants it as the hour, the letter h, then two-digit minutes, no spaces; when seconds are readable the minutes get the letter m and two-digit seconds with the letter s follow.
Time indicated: 6h00
